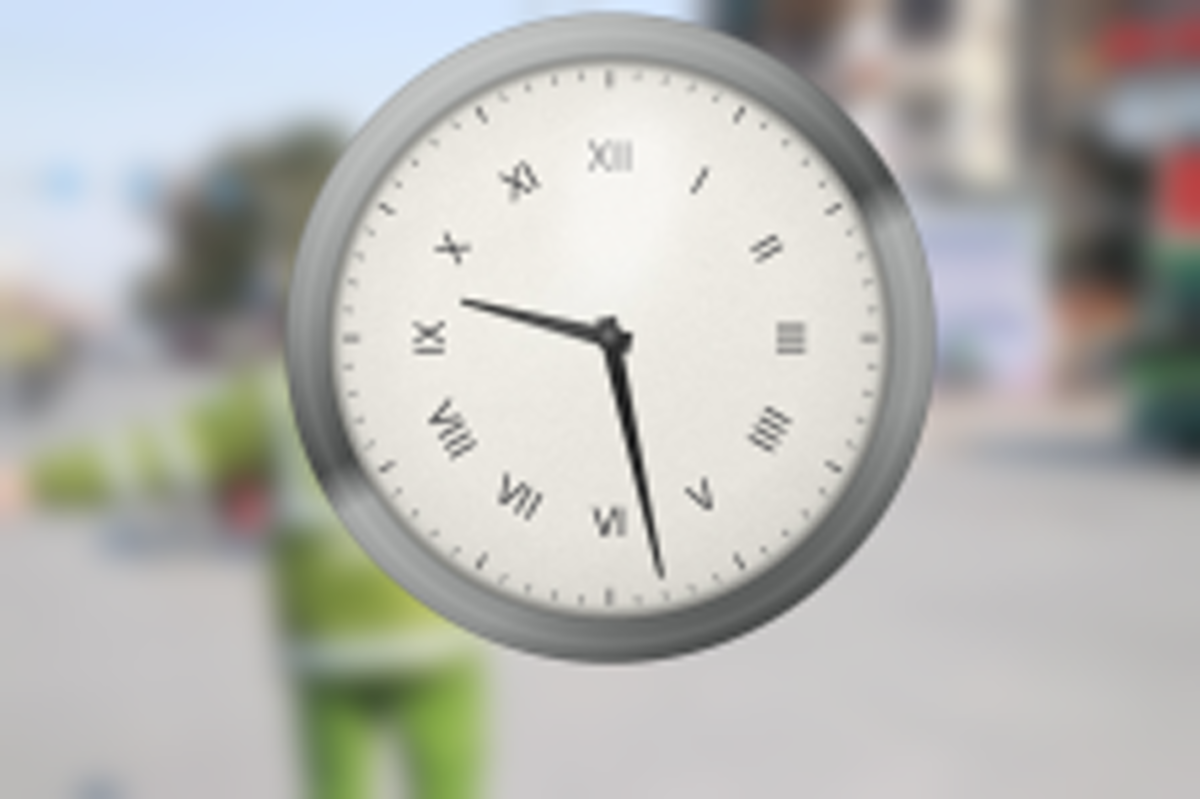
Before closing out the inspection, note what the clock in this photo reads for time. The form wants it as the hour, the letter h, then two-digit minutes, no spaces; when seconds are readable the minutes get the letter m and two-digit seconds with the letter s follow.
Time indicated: 9h28
